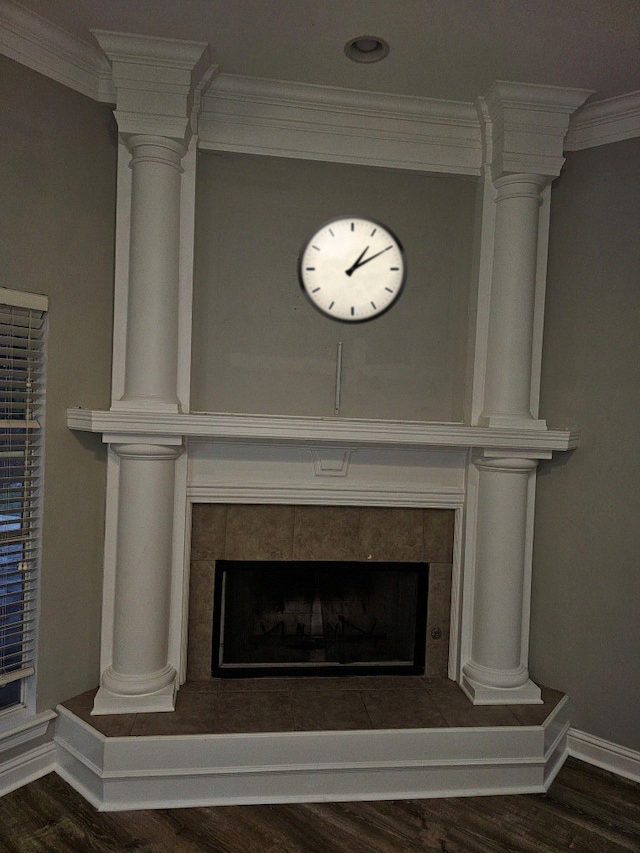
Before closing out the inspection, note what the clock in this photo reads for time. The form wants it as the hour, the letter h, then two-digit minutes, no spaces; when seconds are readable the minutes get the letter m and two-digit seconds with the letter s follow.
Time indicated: 1h10
